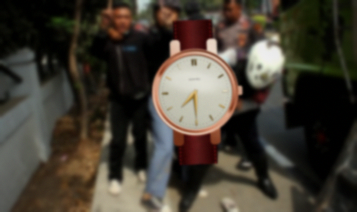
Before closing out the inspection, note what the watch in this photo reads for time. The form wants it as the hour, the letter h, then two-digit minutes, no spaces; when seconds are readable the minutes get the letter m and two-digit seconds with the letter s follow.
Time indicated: 7h30
